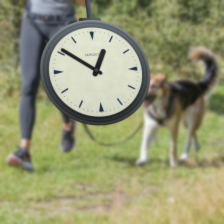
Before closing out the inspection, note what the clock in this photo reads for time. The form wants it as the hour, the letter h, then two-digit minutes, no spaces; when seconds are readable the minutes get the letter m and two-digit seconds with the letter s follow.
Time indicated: 12h51
